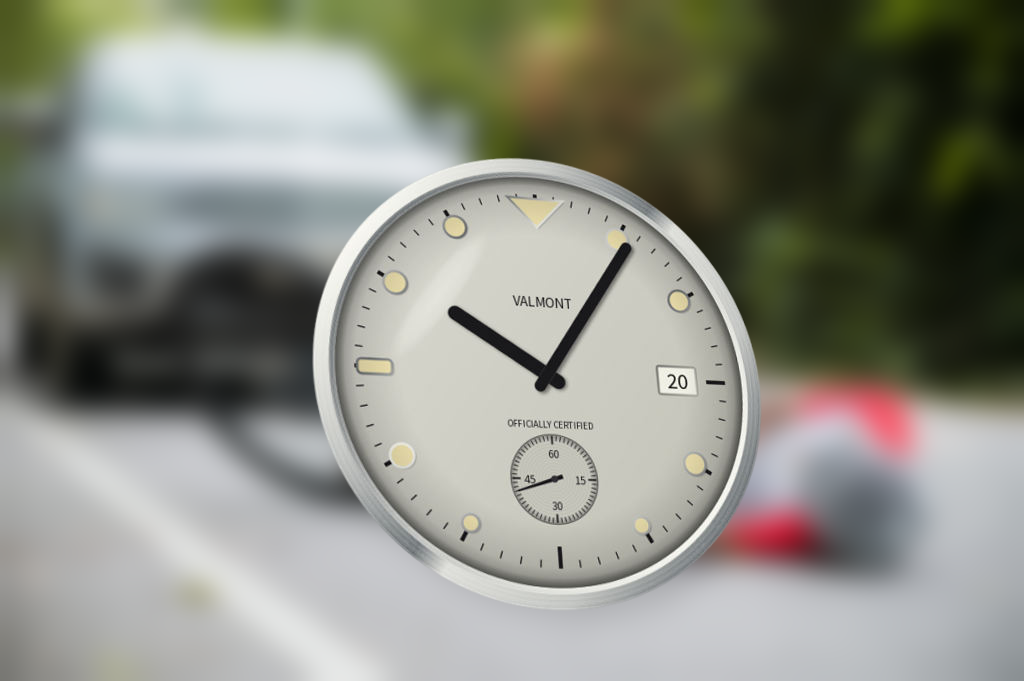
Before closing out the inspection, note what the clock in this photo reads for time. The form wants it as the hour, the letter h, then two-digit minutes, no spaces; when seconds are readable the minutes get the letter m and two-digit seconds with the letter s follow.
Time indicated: 10h05m42s
